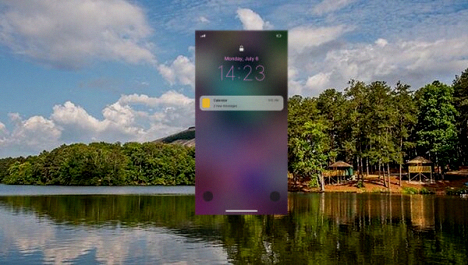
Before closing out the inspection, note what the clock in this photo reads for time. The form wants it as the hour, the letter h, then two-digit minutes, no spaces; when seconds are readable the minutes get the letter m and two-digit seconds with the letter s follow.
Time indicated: 14h23
